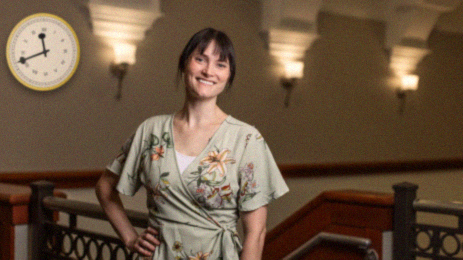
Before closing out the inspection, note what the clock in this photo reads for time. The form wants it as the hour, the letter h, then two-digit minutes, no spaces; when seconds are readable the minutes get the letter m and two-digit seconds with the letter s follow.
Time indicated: 11h42
